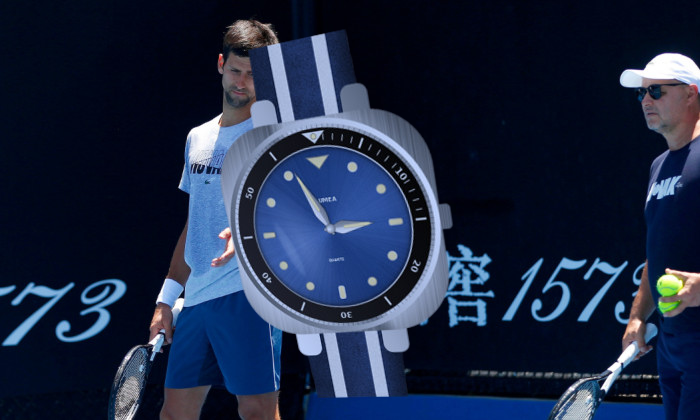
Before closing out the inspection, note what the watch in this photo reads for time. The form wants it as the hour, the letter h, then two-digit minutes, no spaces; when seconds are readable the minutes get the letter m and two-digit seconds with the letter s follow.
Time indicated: 2h56
